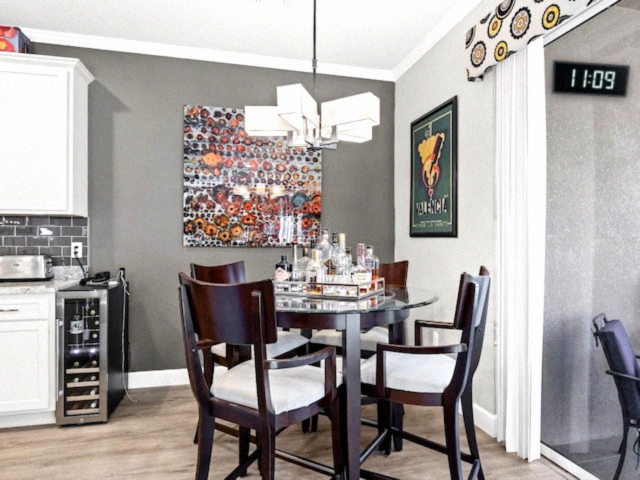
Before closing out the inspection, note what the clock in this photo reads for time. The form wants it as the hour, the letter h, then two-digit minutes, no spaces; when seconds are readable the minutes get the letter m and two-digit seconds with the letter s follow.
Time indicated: 11h09
